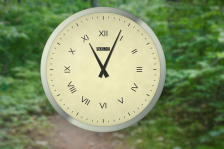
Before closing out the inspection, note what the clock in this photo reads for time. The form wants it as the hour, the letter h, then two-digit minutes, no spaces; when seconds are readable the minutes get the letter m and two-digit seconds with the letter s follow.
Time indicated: 11h04
